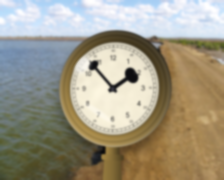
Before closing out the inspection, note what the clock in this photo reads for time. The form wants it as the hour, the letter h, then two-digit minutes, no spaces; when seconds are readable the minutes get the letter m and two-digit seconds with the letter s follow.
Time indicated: 1h53
